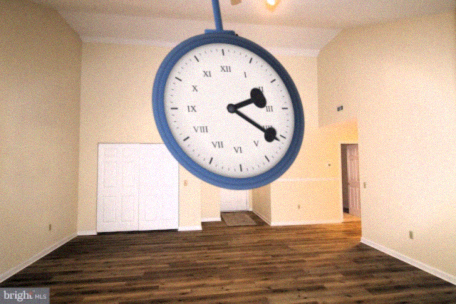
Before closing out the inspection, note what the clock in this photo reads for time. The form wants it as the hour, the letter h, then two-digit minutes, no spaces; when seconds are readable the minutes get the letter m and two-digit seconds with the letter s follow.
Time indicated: 2h21
